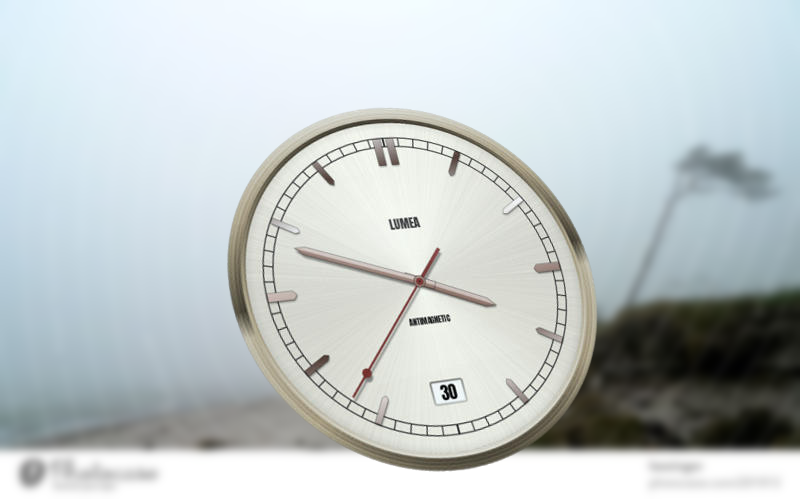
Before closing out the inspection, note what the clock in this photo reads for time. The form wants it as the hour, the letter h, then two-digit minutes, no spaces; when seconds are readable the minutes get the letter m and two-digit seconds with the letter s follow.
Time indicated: 3h48m37s
